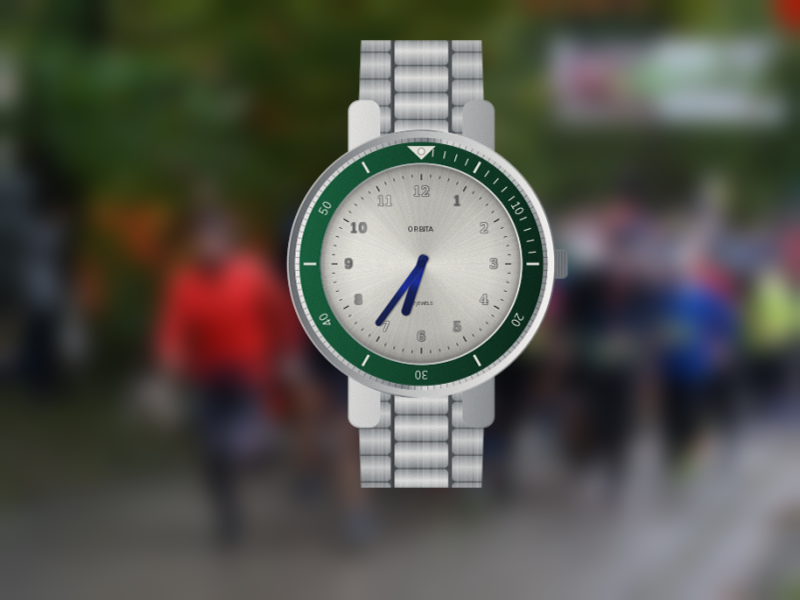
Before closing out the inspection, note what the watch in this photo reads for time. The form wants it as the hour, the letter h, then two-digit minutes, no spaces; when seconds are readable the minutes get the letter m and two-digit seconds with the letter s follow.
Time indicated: 6h36
